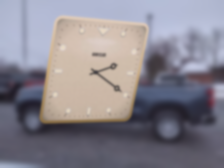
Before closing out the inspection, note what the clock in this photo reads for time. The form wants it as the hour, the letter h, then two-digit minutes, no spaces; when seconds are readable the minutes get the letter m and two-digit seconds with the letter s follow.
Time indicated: 2h20
